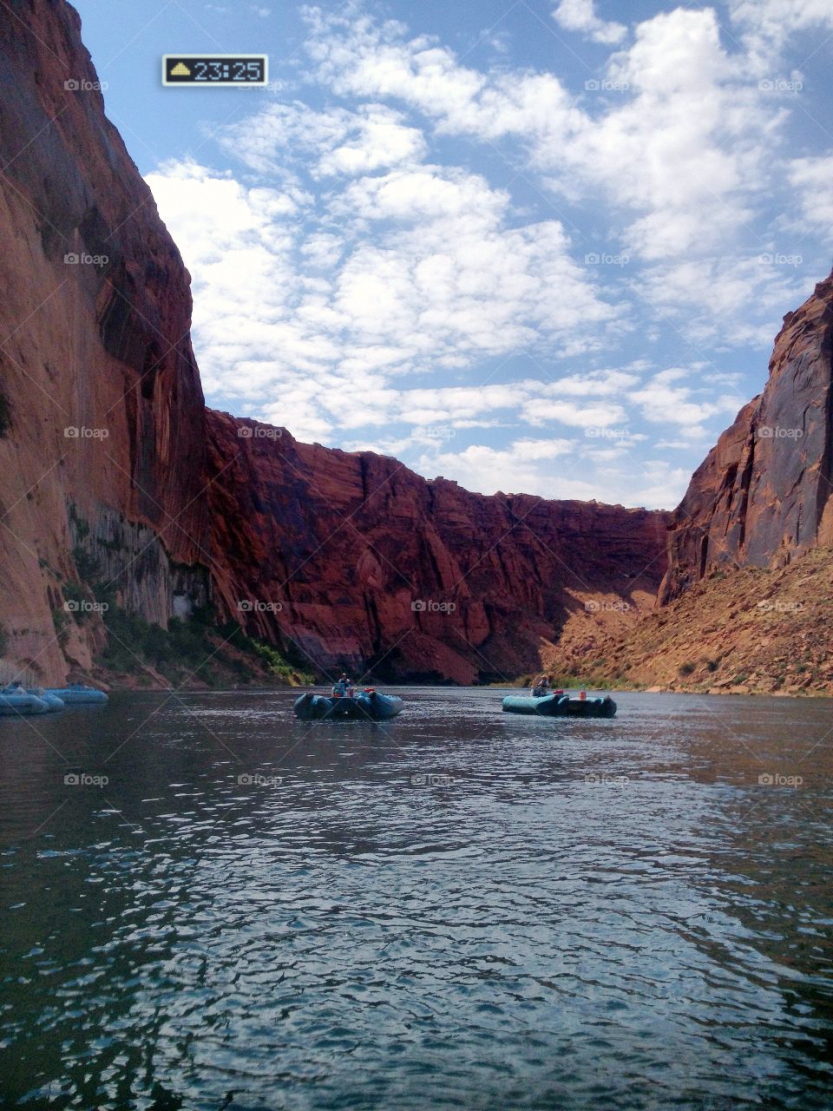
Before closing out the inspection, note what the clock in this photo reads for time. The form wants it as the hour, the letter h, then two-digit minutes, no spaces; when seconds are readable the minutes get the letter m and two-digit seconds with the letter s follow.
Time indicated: 23h25
